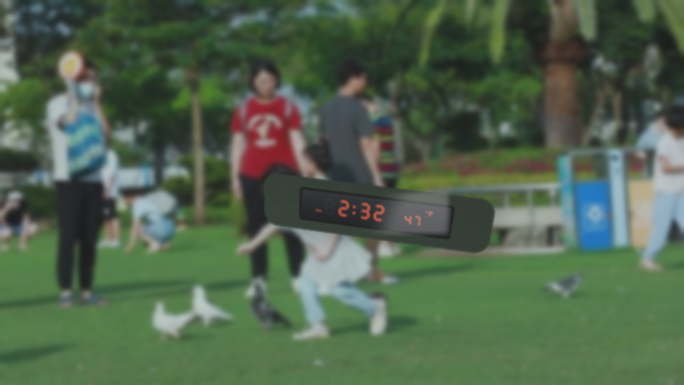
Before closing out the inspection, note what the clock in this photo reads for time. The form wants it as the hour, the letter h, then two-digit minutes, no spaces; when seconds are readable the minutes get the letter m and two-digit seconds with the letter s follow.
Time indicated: 2h32
